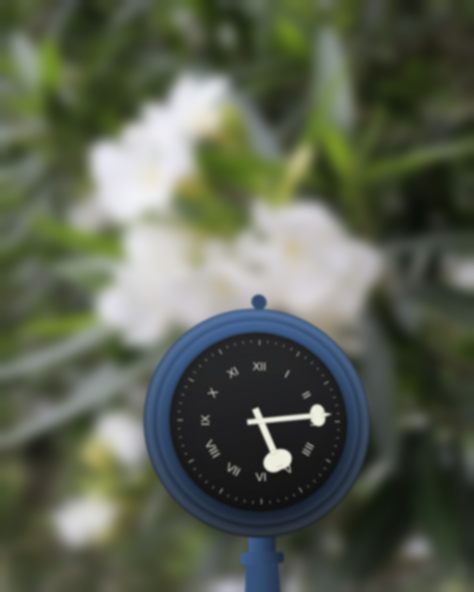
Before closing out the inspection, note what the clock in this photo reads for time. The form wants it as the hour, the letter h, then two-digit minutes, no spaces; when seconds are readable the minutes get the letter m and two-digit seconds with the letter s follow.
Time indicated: 5h14
